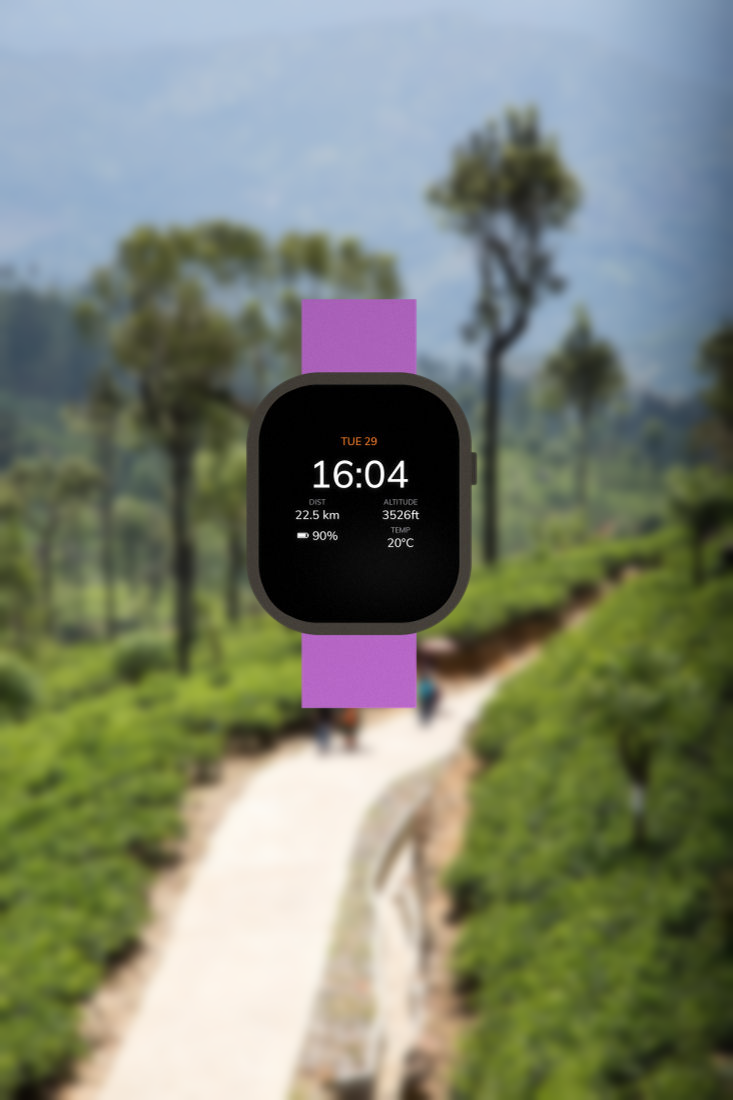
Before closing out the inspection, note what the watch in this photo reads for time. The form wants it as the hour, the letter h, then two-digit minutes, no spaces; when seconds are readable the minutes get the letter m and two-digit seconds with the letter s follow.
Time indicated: 16h04
